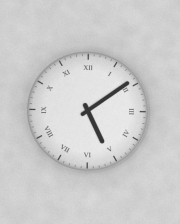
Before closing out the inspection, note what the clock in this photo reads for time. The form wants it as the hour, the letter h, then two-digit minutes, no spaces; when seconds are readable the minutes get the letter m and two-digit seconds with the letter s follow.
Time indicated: 5h09
